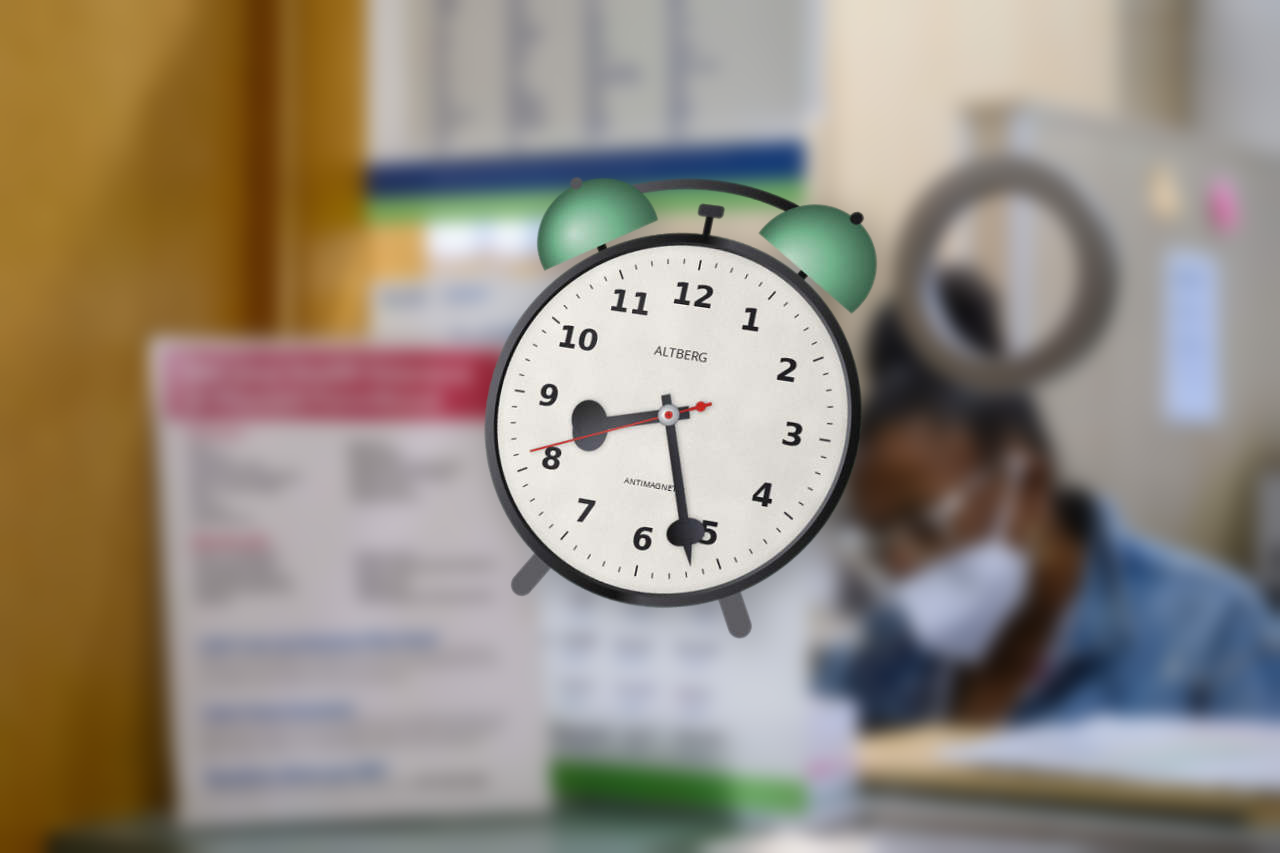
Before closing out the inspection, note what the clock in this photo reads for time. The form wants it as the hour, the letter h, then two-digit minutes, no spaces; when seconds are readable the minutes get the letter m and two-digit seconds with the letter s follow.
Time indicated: 8h26m41s
